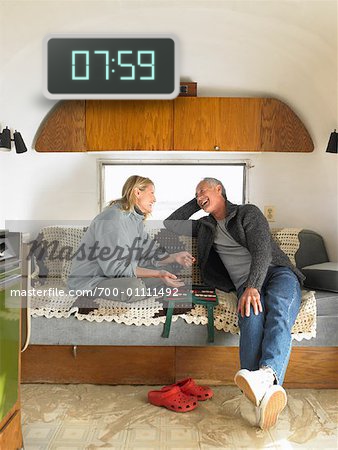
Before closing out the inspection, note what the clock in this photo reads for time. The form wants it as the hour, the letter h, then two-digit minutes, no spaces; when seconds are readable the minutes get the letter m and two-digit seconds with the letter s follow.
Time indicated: 7h59
